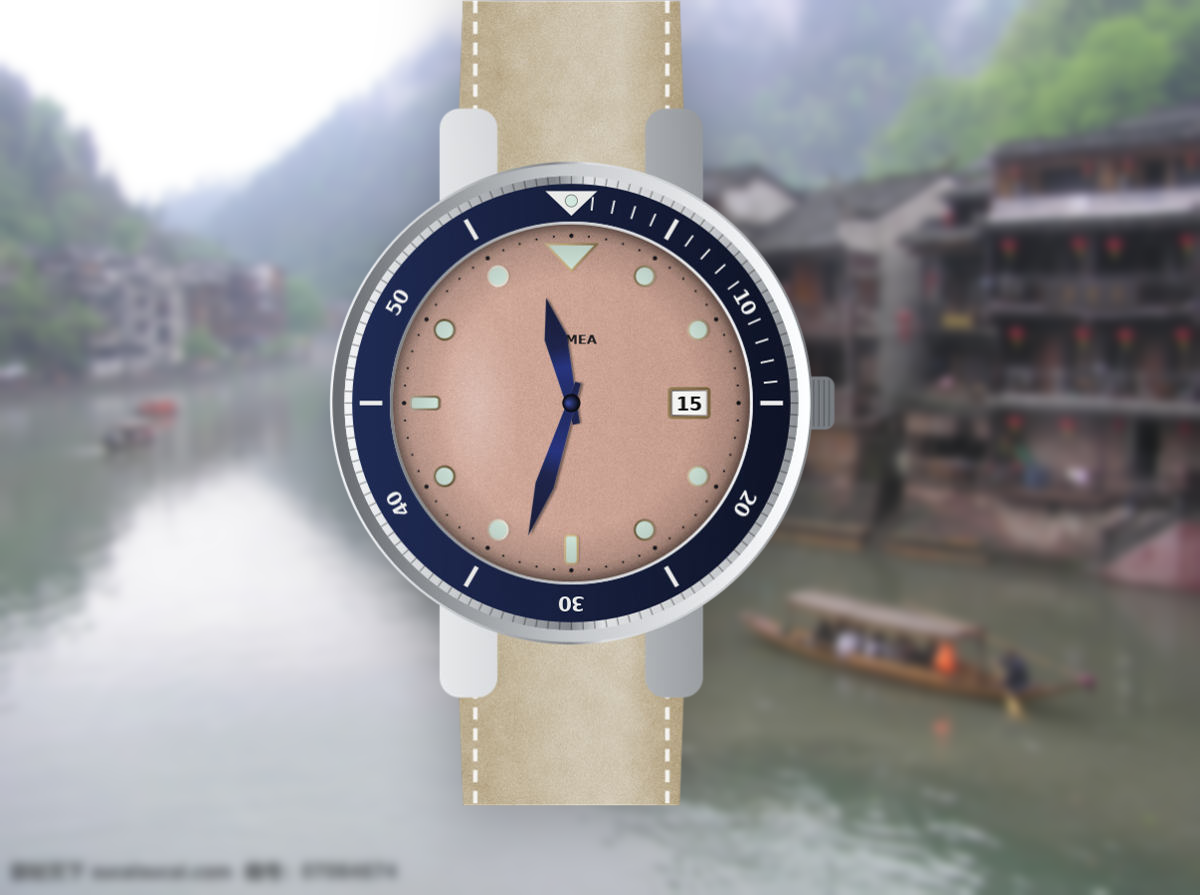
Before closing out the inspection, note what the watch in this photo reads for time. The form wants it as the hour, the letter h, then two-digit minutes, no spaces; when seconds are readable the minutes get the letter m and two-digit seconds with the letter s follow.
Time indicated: 11h33
